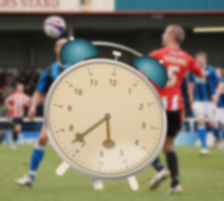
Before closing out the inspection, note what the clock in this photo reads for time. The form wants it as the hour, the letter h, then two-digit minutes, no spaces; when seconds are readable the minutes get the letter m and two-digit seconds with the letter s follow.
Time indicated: 5h37
